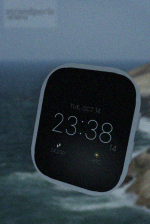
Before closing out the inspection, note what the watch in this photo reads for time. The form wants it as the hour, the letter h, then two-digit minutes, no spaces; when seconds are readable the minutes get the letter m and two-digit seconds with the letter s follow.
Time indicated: 23h38m14s
